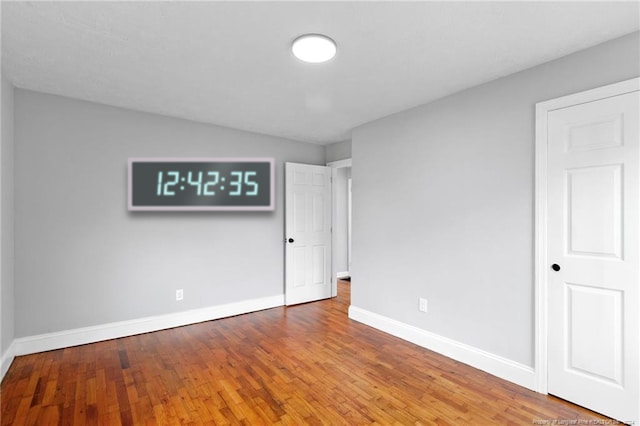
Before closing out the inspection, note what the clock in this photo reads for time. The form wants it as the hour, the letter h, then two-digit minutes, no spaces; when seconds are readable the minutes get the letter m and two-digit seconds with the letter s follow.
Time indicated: 12h42m35s
